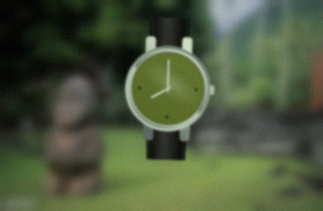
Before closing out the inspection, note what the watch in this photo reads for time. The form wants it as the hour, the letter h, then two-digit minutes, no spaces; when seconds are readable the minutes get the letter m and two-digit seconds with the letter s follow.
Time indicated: 8h00
